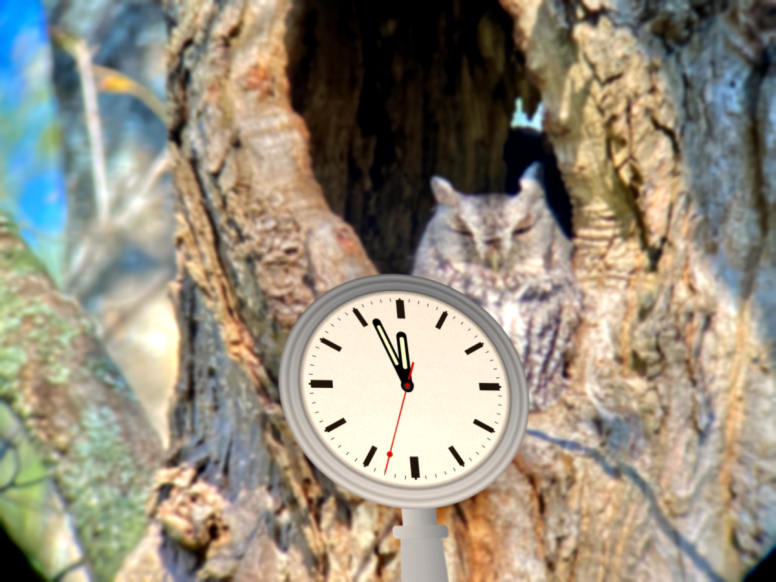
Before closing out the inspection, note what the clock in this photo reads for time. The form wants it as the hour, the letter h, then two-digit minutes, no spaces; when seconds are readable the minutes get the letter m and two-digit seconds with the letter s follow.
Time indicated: 11h56m33s
